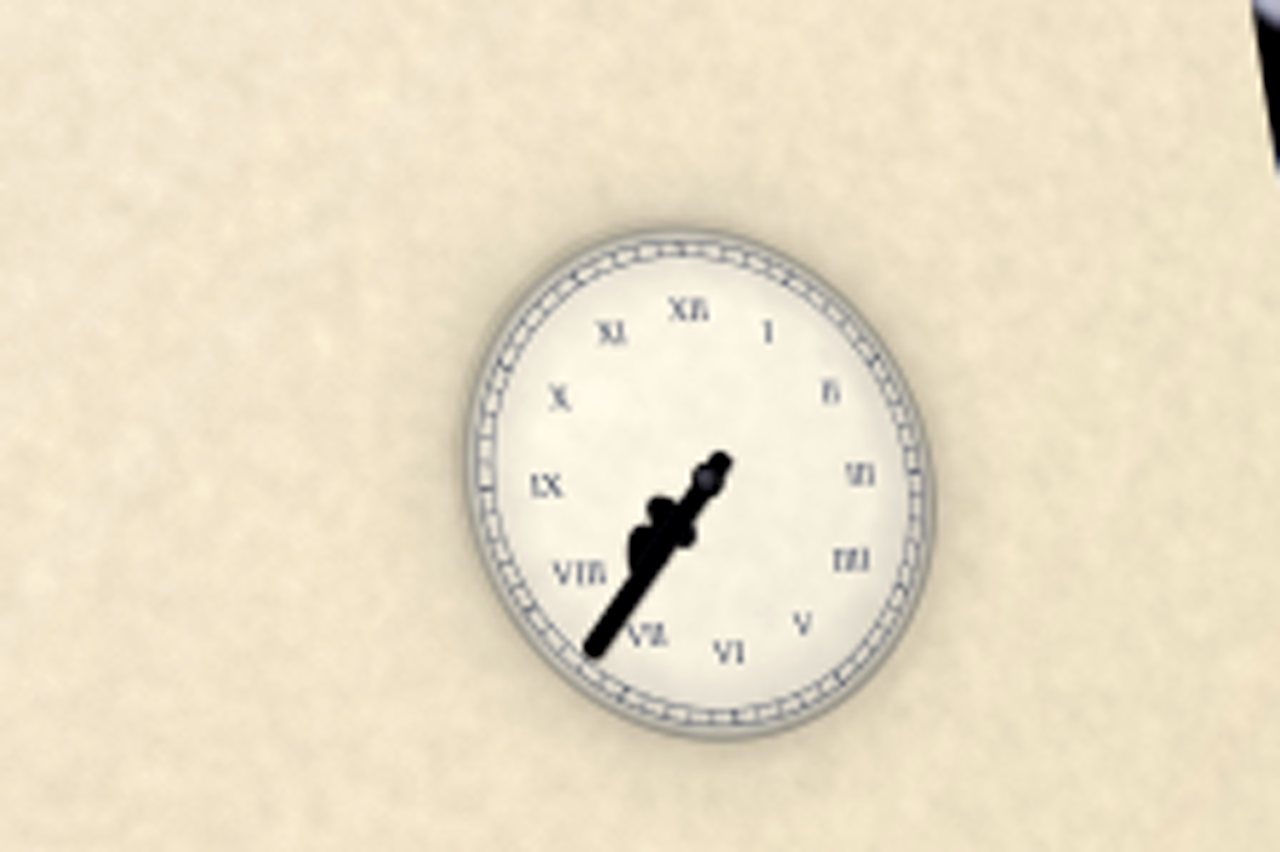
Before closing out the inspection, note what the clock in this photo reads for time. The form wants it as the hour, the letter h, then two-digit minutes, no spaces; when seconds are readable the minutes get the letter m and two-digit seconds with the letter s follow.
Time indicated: 7h37
